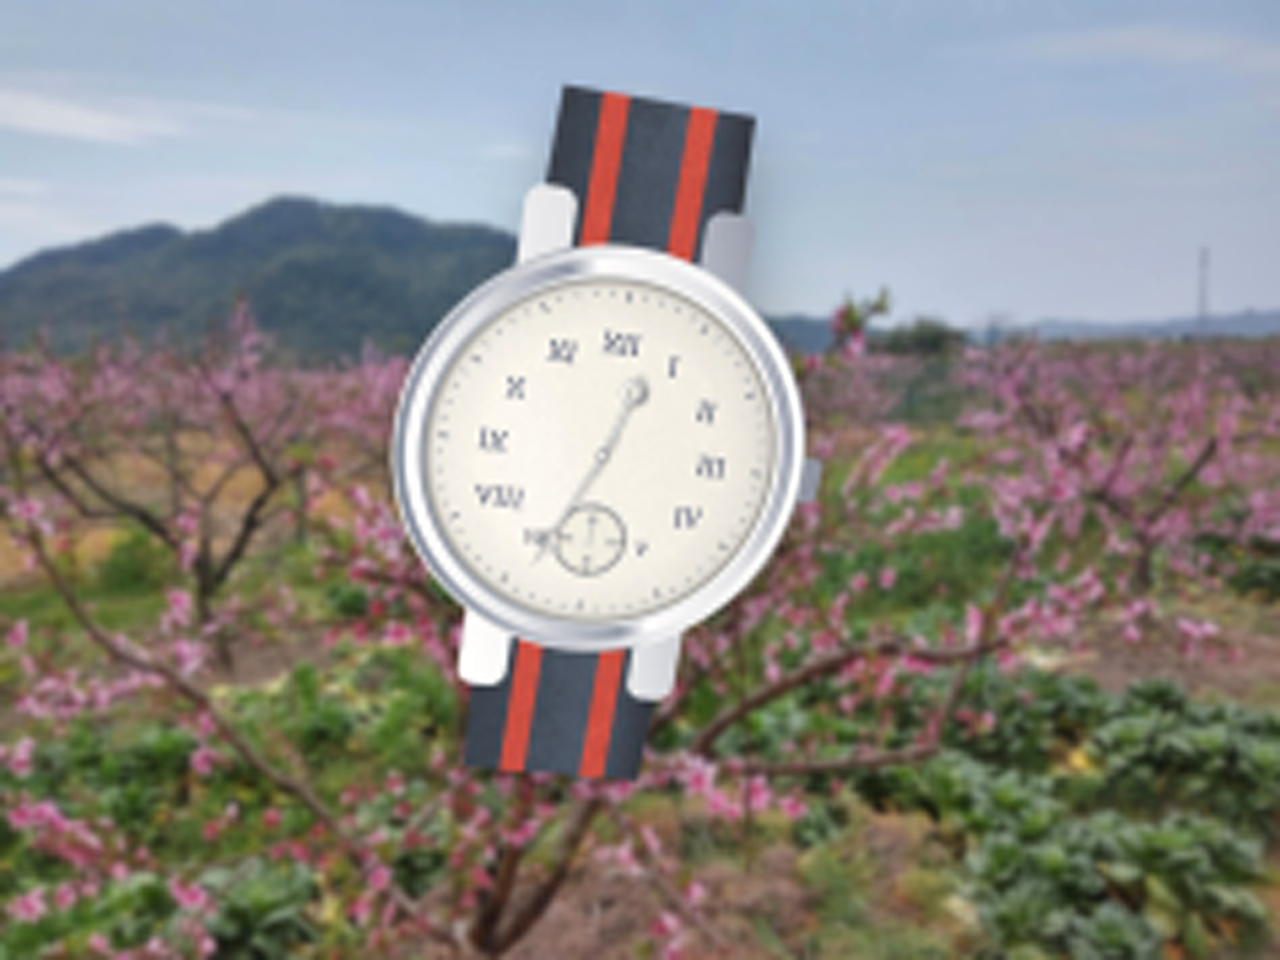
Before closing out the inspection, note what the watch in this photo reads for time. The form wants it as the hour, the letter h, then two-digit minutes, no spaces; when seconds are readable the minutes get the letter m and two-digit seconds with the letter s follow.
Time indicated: 12h34
